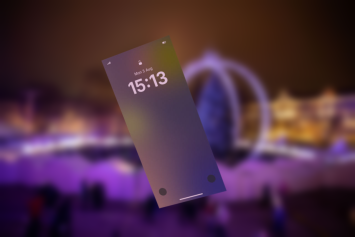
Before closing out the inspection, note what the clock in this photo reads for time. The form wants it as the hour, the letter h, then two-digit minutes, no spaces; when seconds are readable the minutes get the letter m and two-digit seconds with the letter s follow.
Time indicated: 15h13
